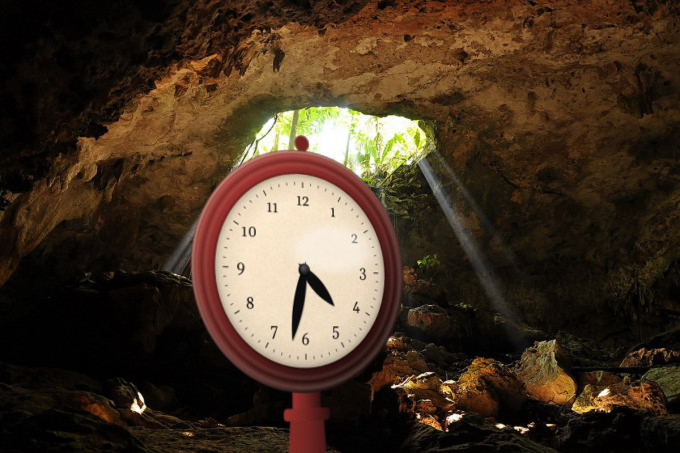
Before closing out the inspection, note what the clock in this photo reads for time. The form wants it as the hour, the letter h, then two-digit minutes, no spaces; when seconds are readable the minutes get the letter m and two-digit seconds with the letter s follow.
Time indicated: 4h32
